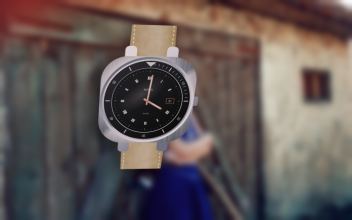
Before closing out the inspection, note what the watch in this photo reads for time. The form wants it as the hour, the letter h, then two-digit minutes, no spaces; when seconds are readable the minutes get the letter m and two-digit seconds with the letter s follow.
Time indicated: 4h01
